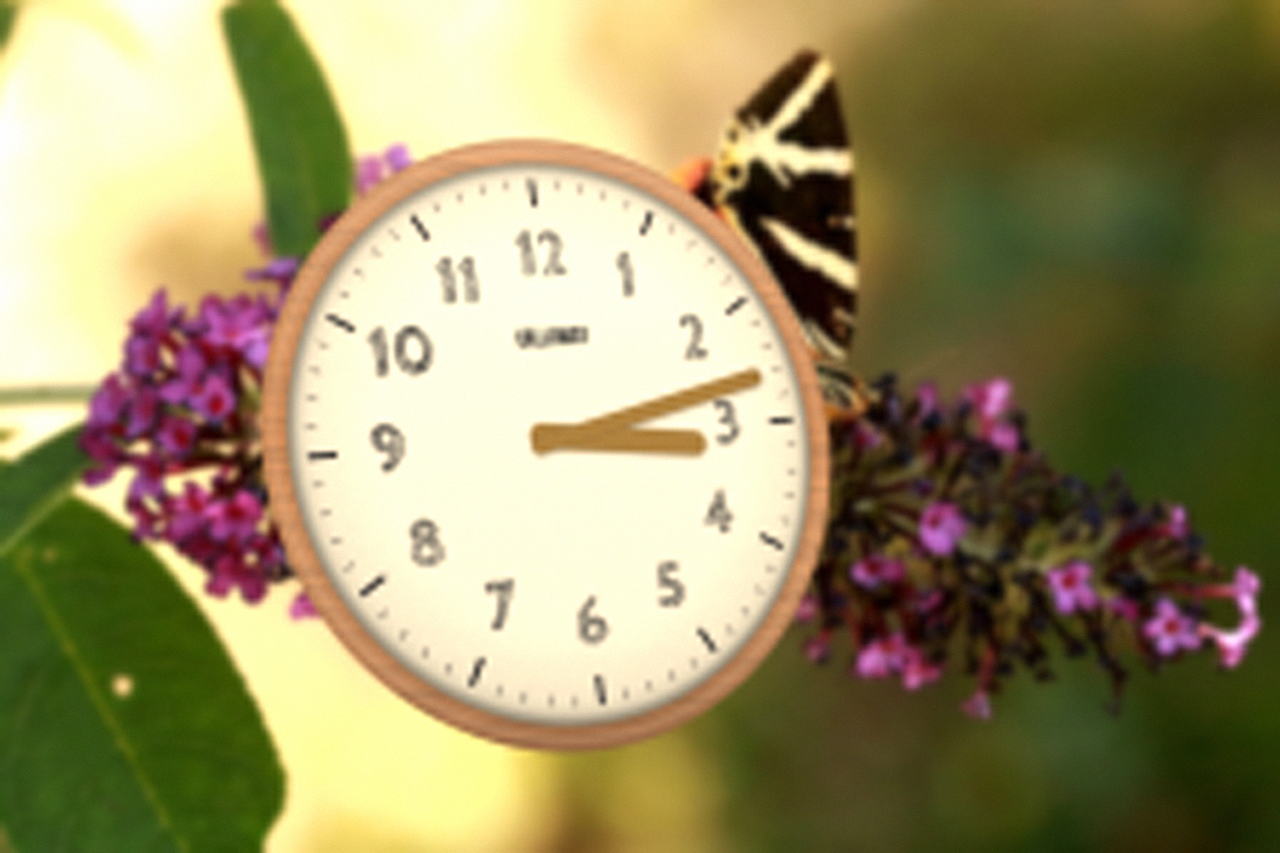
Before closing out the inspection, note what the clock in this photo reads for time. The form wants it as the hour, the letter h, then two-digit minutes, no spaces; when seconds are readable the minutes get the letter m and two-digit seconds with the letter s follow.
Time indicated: 3h13
